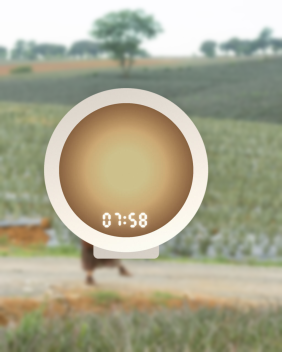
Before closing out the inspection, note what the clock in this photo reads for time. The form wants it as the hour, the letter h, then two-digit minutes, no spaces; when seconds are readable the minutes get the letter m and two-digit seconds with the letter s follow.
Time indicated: 7h58
